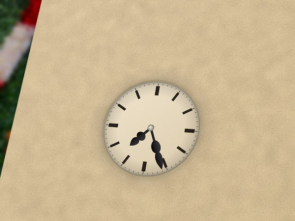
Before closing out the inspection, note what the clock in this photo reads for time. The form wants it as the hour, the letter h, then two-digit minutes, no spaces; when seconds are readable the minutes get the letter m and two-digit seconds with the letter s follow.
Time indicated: 7h26
